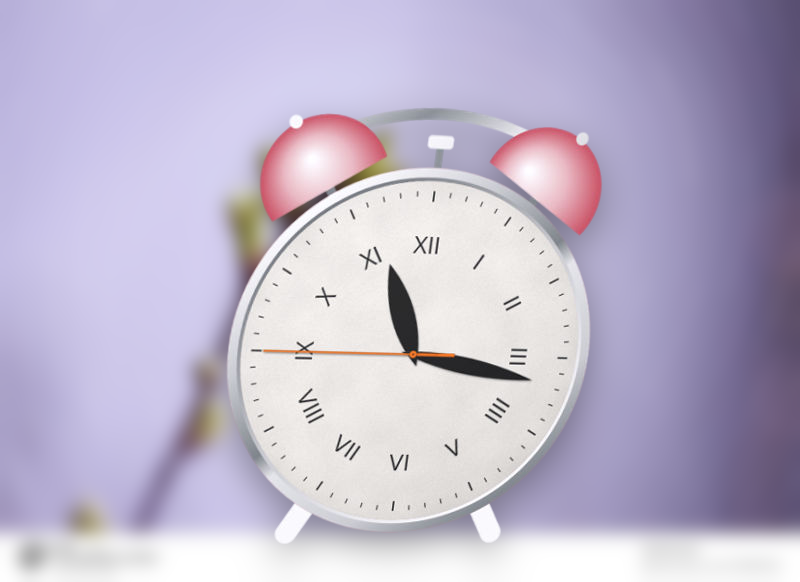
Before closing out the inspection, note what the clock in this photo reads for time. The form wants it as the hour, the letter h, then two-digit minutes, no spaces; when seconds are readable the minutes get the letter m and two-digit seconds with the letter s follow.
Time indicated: 11h16m45s
